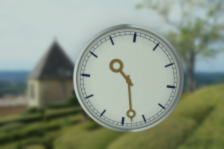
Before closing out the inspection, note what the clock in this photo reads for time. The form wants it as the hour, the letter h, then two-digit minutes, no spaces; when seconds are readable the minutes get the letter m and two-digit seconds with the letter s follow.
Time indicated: 10h28
